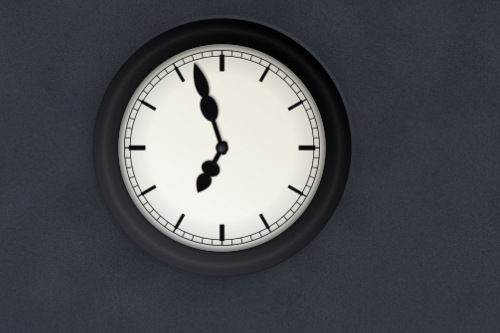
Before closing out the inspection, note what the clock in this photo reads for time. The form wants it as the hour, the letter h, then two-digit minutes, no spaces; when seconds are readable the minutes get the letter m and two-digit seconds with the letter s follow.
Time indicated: 6h57
